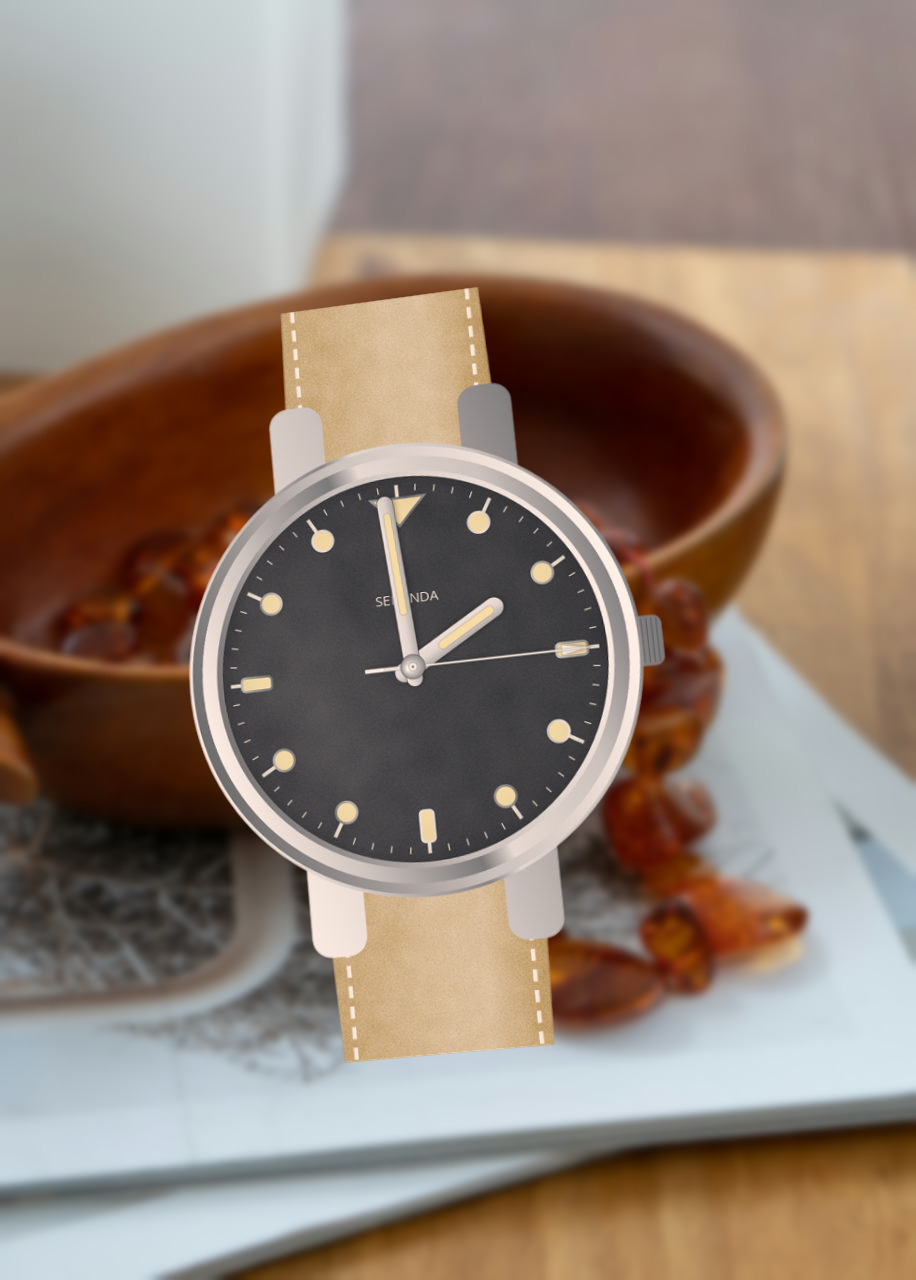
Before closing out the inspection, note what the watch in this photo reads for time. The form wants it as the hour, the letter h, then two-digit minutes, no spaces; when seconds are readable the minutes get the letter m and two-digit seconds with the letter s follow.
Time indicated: 1h59m15s
